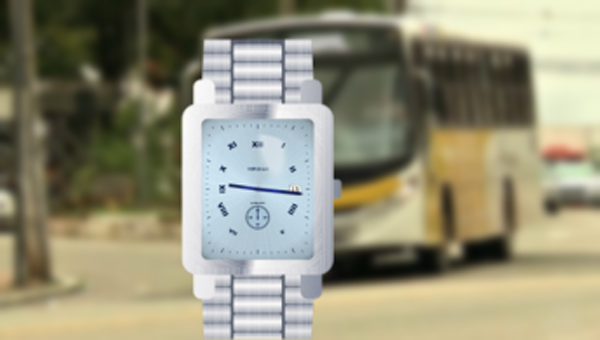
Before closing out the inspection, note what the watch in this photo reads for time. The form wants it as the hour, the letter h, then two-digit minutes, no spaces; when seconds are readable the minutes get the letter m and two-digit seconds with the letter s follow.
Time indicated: 9h16
